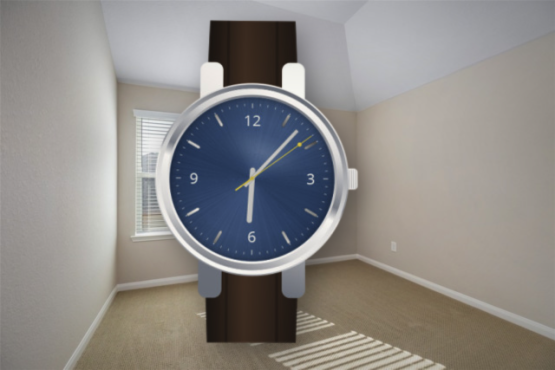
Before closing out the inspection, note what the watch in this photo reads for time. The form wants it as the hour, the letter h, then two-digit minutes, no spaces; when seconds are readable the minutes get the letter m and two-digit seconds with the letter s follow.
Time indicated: 6h07m09s
